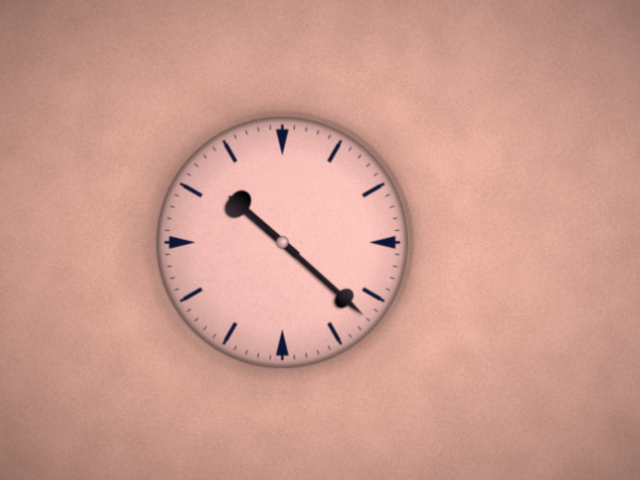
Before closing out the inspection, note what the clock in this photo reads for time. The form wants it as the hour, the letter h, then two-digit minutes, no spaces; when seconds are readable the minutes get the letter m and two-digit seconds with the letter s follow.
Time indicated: 10h22
